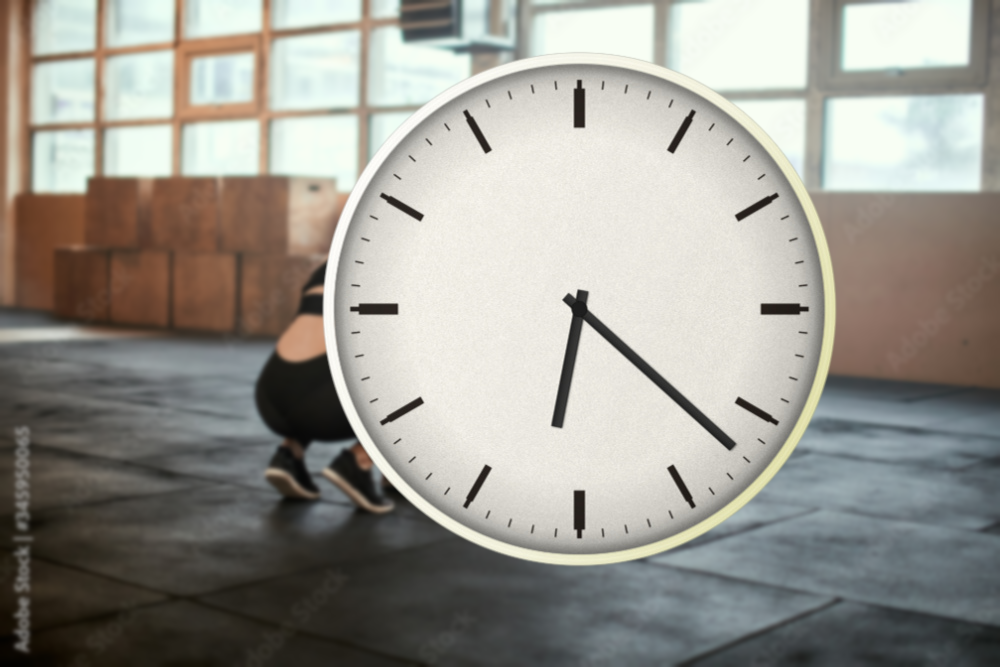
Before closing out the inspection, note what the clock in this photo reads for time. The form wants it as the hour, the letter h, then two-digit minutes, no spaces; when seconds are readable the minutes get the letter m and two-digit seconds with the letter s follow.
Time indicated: 6h22
